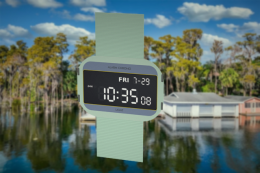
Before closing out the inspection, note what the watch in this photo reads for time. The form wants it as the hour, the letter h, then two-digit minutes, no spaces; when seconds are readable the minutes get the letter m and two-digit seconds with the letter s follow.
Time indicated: 10h35m08s
